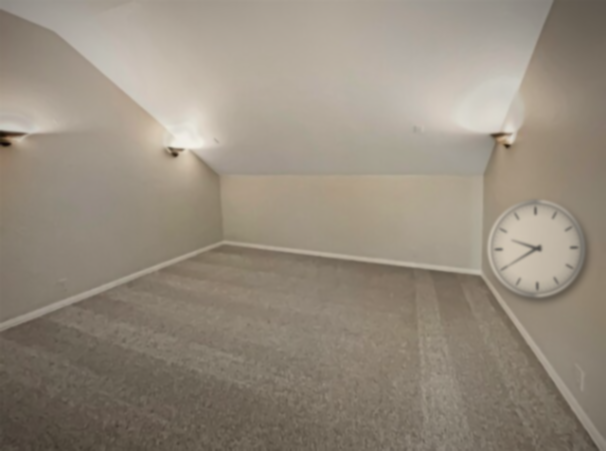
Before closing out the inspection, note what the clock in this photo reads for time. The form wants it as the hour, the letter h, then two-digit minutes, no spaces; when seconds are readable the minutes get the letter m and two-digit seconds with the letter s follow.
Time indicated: 9h40
